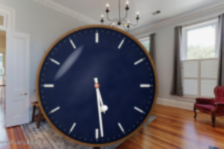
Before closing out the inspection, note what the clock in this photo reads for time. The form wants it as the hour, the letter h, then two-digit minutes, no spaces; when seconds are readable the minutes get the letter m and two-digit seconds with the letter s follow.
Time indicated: 5h29
